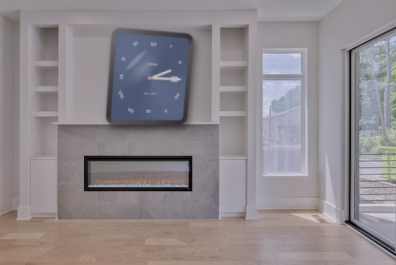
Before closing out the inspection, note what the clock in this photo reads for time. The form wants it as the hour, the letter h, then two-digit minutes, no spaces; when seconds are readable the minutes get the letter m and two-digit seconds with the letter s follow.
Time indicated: 2h15
